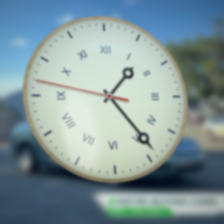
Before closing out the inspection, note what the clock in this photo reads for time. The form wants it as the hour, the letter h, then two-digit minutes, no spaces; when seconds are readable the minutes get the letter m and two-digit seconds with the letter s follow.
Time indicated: 1h23m47s
